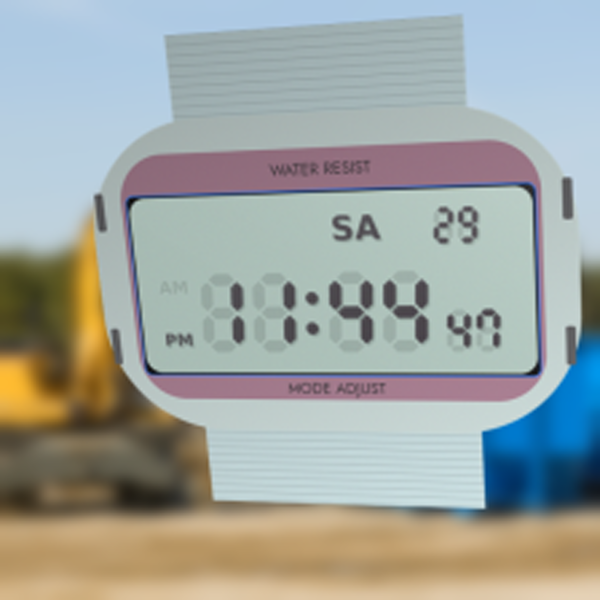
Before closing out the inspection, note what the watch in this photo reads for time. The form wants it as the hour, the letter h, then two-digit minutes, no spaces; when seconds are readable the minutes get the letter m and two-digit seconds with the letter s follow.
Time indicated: 11h44m47s
